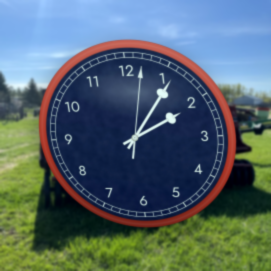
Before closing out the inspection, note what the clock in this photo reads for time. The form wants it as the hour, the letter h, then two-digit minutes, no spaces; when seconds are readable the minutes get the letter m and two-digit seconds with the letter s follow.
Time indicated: 2h06m02s
